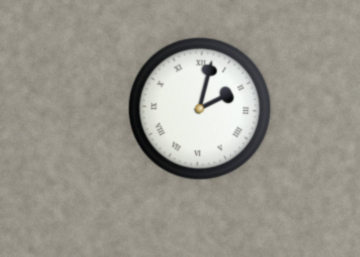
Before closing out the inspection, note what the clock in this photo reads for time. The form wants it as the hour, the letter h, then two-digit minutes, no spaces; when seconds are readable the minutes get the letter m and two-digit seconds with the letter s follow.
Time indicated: 2h02
